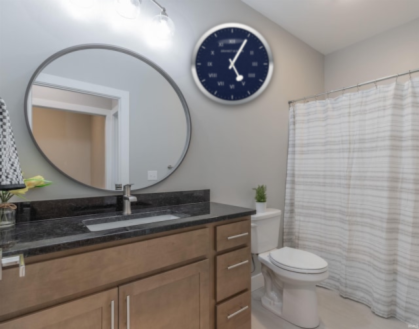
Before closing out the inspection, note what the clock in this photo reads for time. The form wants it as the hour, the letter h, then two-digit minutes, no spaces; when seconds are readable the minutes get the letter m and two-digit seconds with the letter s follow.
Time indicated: 5h05
